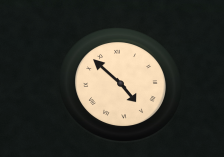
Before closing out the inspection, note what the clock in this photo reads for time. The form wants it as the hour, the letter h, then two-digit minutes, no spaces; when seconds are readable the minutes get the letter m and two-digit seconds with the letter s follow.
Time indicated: 4h53
